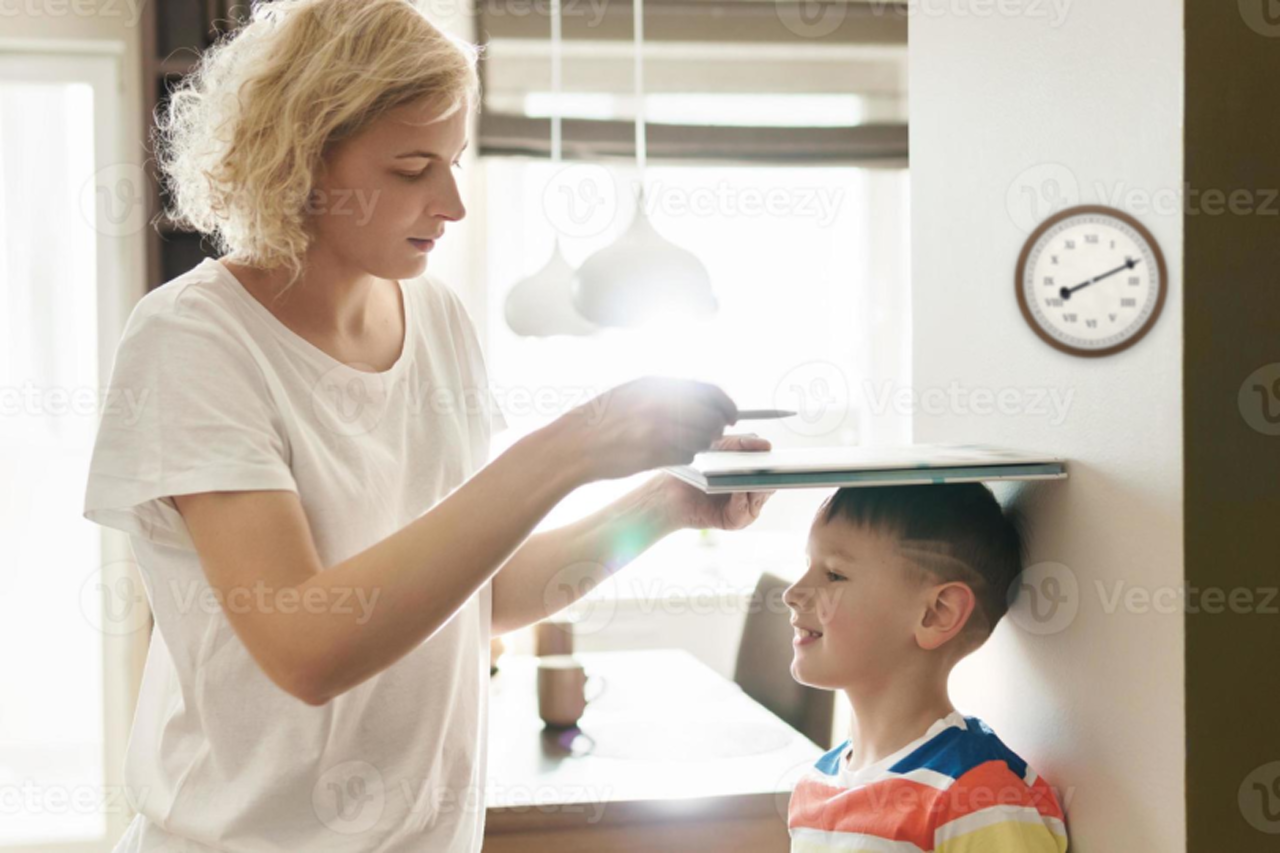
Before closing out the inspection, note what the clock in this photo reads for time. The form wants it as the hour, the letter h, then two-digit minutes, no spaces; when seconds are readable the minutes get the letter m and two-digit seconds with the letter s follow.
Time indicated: 8h11
